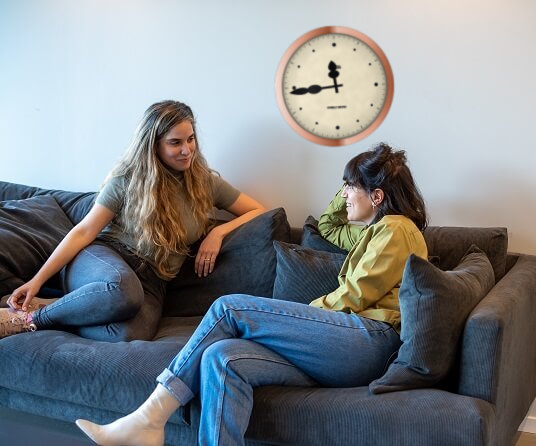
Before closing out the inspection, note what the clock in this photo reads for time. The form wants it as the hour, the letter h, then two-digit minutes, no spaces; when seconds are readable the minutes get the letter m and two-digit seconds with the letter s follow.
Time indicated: 11h44
